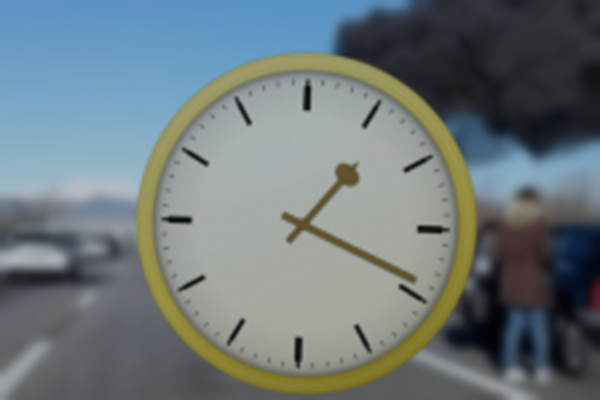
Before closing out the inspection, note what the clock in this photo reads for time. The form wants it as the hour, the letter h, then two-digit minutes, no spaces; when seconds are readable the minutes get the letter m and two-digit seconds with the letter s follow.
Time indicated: 1h19
